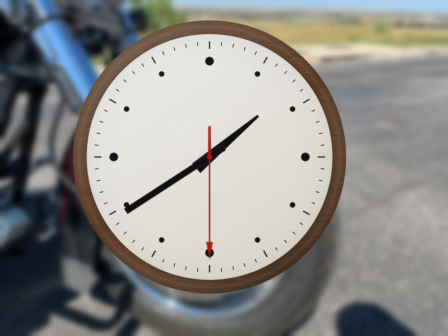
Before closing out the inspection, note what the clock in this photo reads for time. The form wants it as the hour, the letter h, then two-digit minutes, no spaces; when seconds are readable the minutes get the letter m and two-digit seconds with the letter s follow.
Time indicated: 1h39m30s
